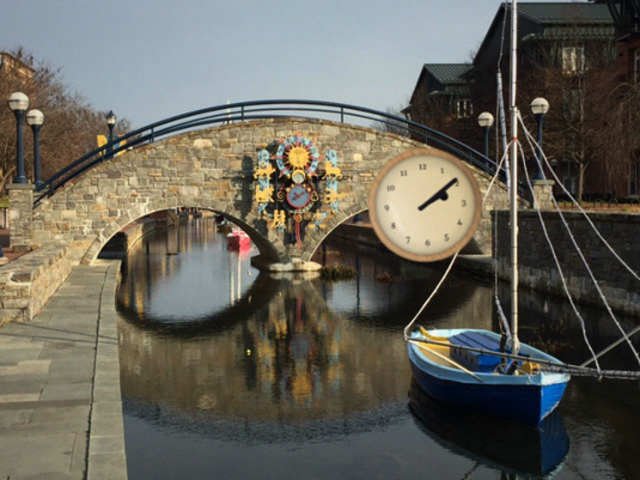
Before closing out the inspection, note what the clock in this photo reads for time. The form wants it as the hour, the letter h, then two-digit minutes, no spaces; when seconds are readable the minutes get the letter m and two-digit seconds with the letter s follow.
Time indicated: 2h09
